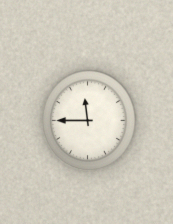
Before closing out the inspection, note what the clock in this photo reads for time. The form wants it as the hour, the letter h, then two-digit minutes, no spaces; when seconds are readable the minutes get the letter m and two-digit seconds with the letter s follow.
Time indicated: 11h45
